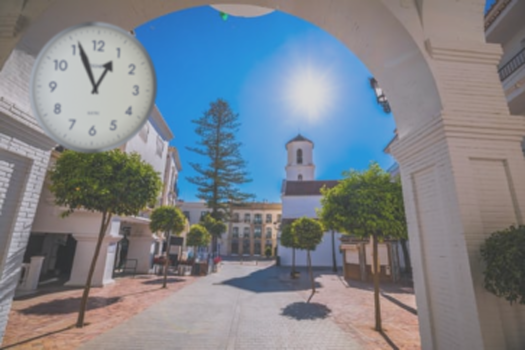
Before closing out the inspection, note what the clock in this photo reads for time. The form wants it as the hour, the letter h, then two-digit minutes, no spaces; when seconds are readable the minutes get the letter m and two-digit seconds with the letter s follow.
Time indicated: 12h56
